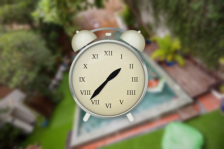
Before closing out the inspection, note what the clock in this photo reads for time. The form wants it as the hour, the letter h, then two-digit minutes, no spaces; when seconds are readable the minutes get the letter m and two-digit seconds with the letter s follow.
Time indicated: 1h37
